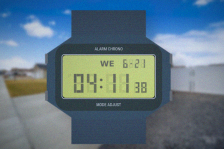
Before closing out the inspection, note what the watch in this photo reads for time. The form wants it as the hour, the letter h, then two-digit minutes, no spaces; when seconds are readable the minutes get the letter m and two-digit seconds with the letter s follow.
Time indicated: 4h11m38s
